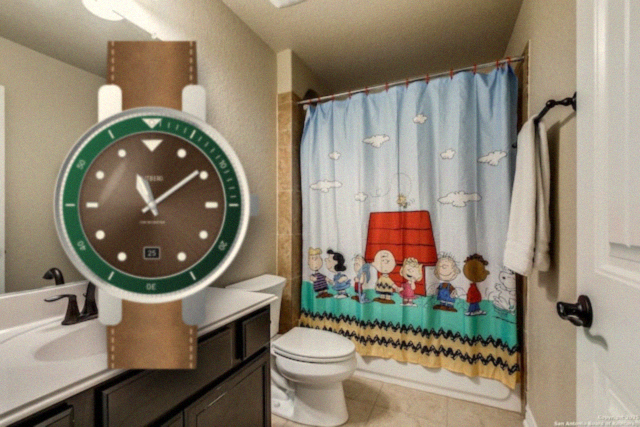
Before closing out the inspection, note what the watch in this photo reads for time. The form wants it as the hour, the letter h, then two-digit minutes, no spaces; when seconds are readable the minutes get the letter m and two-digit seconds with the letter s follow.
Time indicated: 11h09
